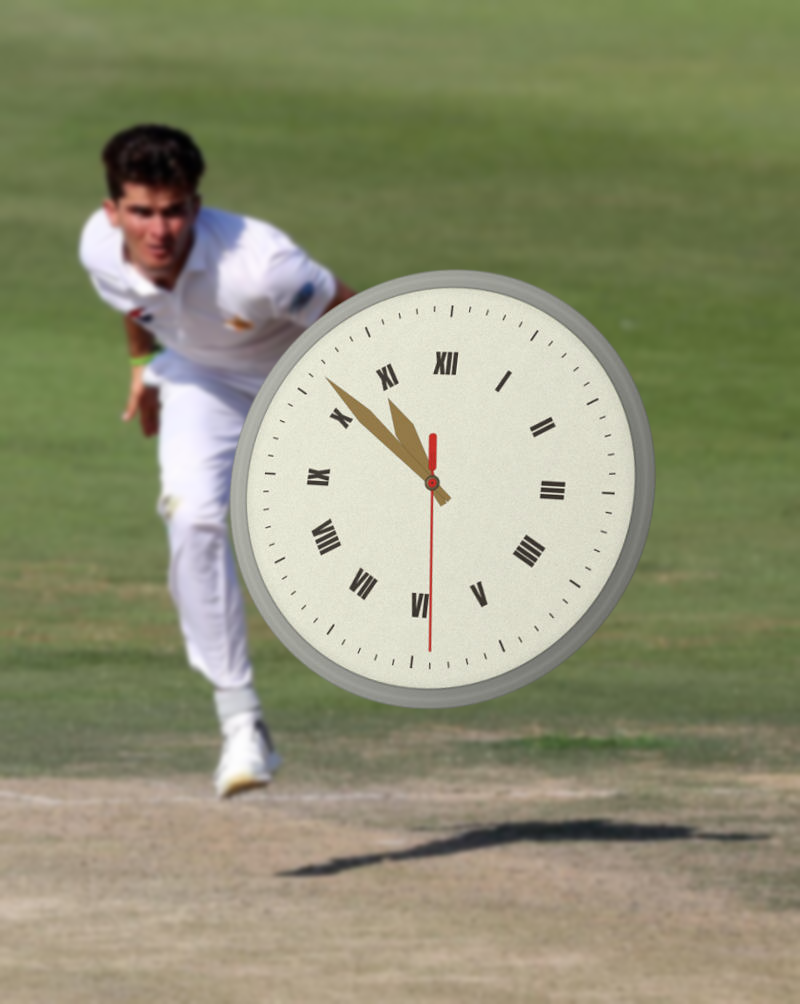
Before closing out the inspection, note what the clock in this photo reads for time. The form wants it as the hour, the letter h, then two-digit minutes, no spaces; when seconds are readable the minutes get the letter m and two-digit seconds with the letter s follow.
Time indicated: 10h51m29s
